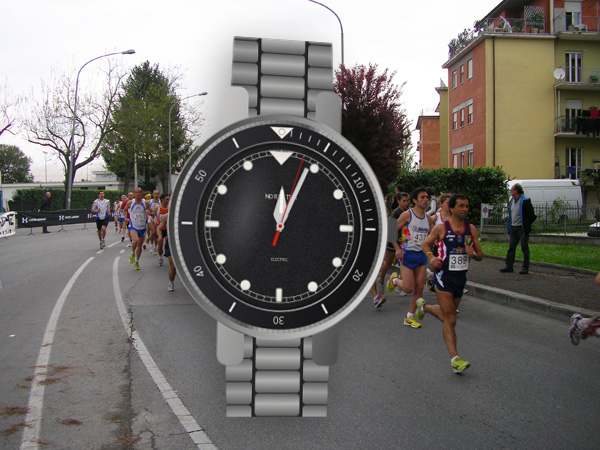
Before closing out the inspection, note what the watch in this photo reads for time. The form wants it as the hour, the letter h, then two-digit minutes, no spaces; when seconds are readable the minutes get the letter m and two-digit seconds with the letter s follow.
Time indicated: 12h04m03s
